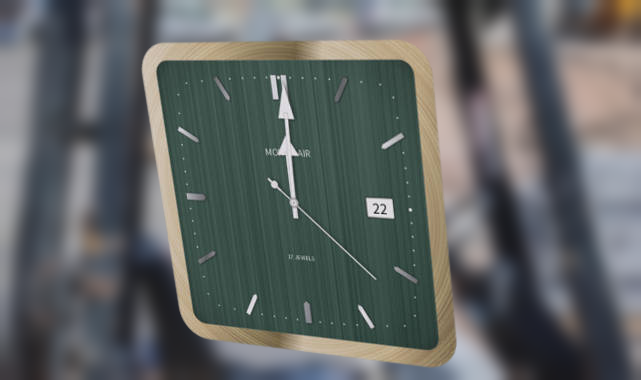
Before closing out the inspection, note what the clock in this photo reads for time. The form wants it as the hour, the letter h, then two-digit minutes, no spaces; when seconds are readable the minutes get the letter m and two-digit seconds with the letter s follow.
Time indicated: 12h00m22s
